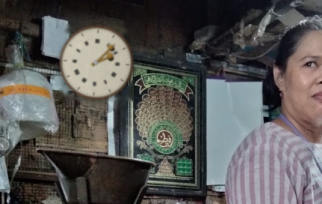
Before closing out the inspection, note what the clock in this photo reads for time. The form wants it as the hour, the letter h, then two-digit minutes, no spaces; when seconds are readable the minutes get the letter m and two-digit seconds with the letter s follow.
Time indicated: 2h07
